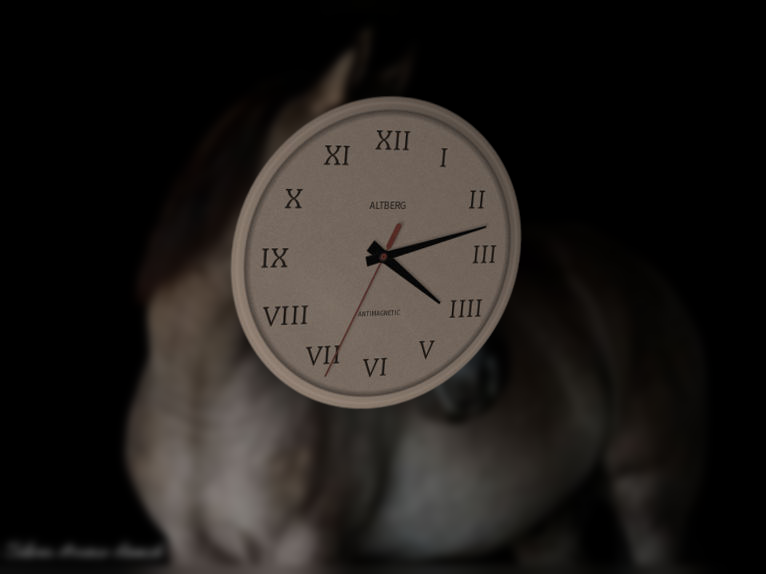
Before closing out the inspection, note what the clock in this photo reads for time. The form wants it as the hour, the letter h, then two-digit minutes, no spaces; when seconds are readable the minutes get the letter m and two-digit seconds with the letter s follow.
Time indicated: 4h12m34s
